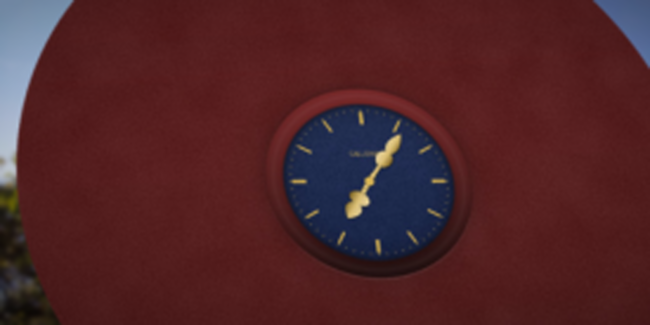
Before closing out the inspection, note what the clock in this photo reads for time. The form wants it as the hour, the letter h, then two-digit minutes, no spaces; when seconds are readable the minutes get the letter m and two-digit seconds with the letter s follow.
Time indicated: 7h06
